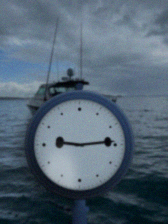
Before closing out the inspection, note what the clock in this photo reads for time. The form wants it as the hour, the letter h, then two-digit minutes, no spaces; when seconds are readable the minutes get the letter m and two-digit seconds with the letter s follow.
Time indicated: 9h14
